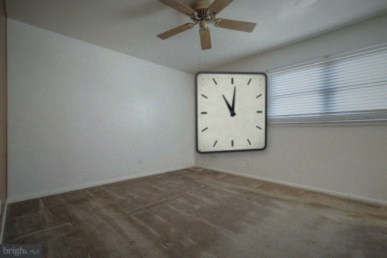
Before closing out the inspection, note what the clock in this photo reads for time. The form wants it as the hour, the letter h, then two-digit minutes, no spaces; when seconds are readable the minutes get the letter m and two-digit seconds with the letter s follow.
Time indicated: 11h01
